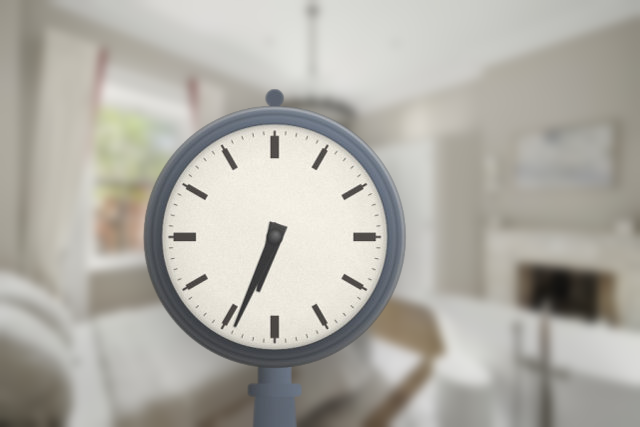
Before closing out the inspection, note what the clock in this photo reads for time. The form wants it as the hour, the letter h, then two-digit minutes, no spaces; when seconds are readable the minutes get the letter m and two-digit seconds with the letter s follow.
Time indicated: 6h34
